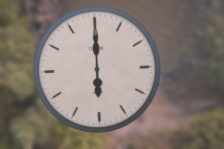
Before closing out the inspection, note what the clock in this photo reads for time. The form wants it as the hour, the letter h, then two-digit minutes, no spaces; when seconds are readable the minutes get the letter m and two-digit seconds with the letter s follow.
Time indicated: 6h00
